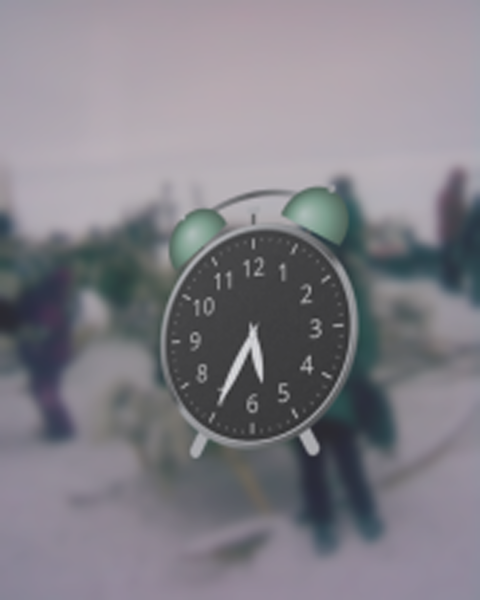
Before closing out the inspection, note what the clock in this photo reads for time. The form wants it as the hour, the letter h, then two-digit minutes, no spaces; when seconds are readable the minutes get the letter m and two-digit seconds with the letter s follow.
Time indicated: 5h35
